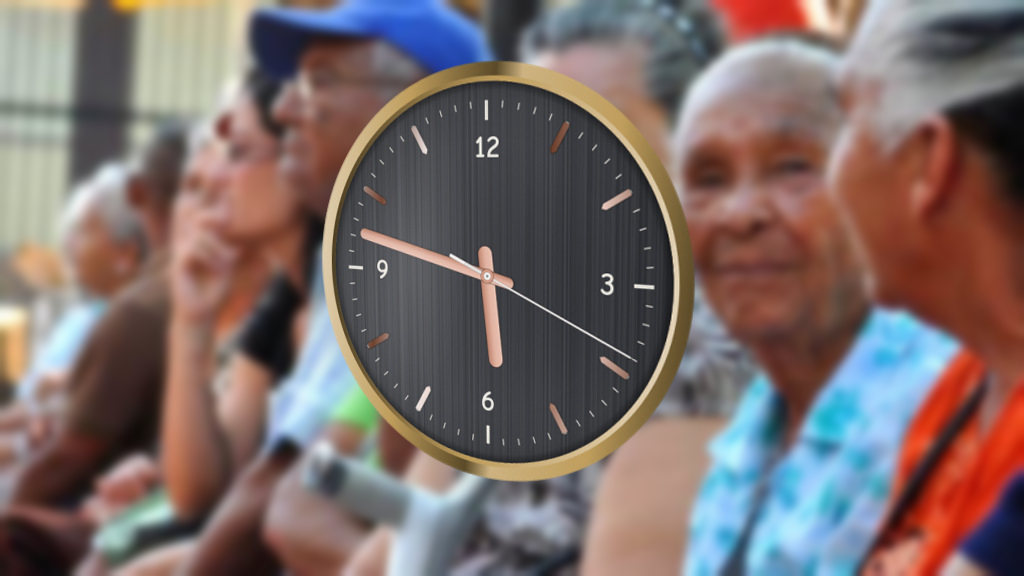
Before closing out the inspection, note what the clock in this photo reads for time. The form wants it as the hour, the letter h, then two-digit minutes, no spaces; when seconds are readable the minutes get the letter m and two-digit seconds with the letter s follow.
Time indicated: 5h47m19s
